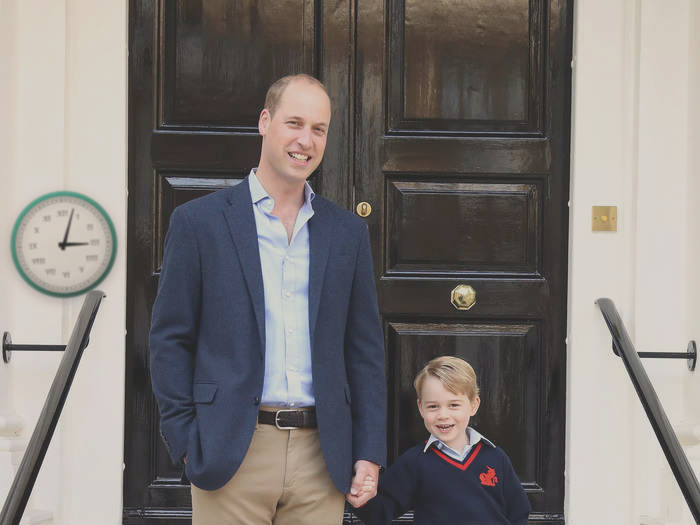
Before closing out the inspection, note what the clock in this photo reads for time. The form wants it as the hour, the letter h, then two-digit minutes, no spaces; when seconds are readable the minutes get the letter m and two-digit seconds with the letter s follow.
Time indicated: 3h03
